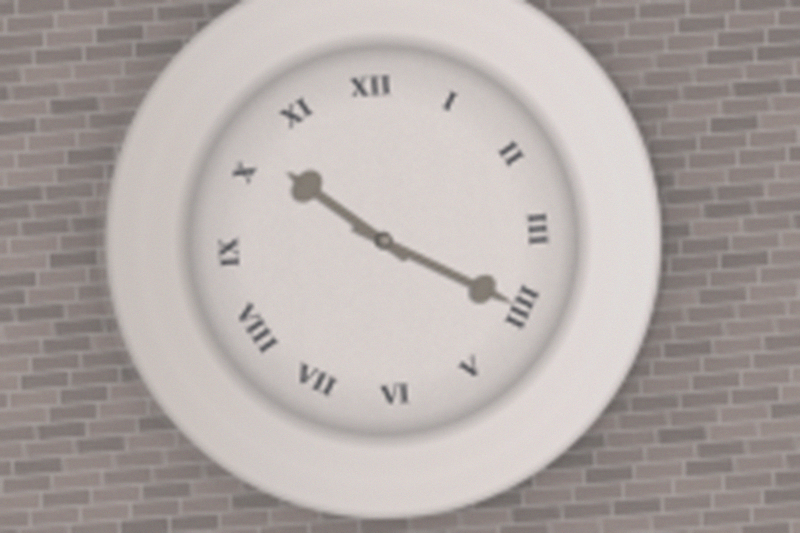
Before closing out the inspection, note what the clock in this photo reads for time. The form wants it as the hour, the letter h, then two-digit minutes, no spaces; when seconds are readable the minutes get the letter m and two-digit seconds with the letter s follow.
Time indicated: 10h20
